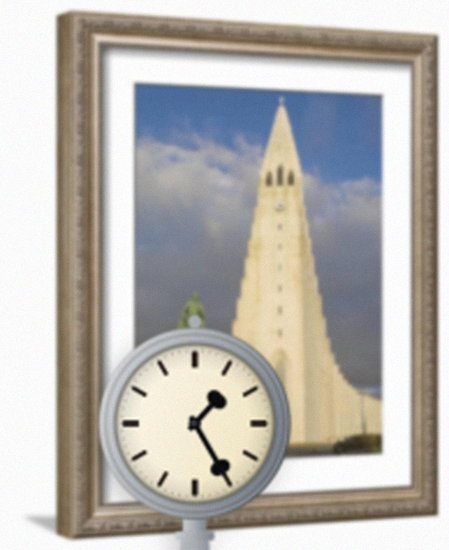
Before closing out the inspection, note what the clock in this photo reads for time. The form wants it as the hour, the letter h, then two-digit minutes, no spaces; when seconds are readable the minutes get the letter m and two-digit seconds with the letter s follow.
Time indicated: 1h25
